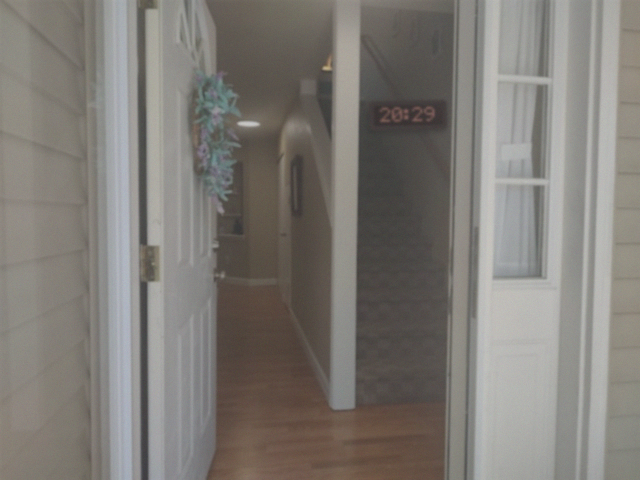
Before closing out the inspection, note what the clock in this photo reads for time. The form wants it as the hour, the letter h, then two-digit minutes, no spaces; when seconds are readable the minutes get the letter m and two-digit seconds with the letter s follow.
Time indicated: 20h29
